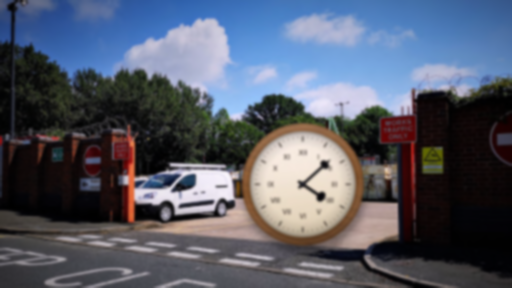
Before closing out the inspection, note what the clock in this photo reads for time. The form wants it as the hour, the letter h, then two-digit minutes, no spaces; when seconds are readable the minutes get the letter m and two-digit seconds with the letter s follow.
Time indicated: 4h08
